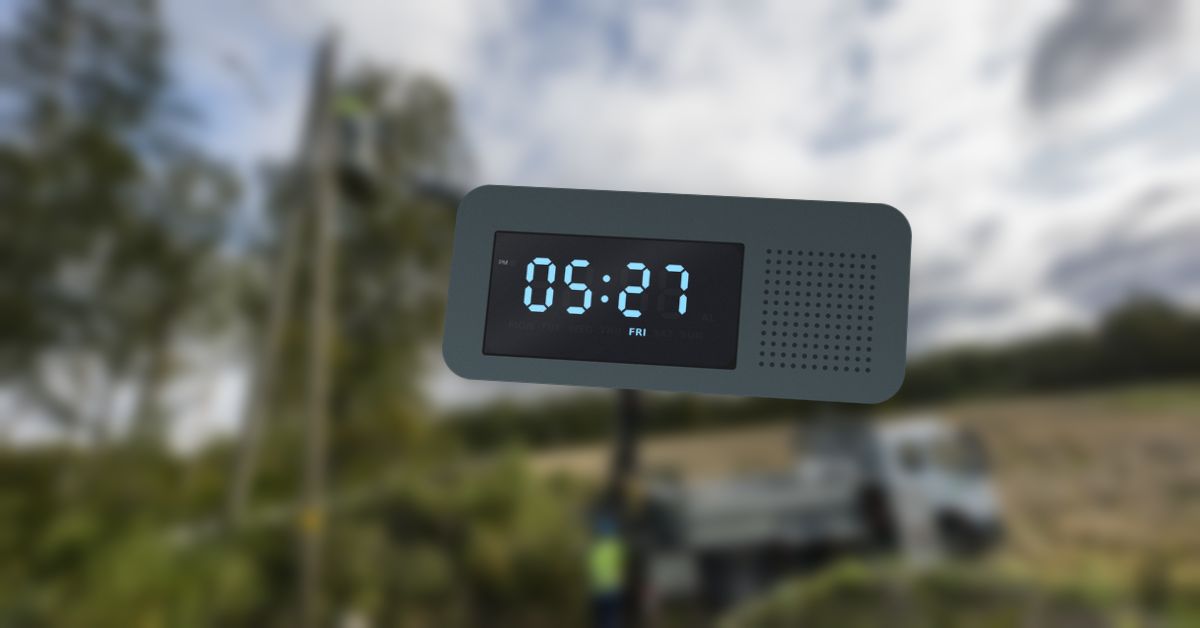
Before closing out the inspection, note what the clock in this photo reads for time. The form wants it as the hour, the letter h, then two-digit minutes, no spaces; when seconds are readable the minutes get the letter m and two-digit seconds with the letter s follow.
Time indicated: 5h27
